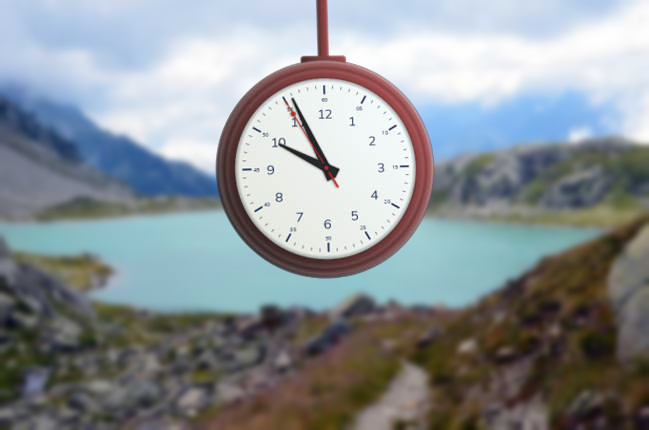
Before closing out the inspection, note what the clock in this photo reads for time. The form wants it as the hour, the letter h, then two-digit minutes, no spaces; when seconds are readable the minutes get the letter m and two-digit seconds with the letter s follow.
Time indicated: 9h55m55s
